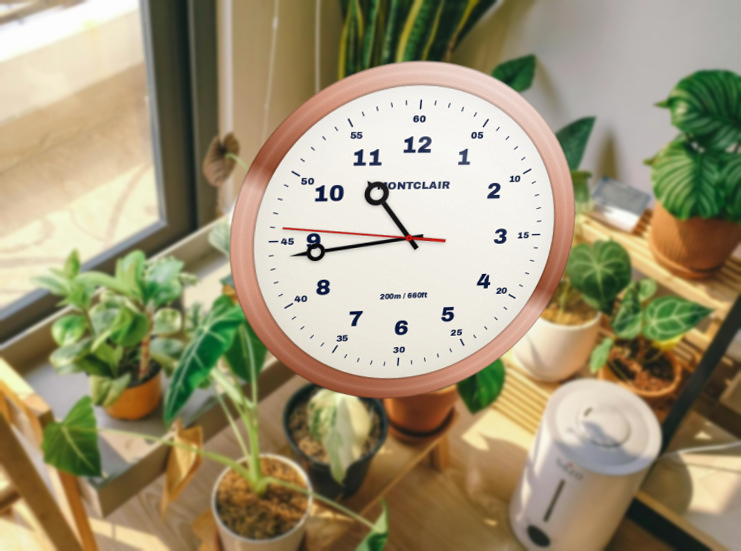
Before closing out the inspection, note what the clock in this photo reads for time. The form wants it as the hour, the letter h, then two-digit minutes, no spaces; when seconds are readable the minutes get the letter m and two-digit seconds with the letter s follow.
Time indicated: 10h43m46s
